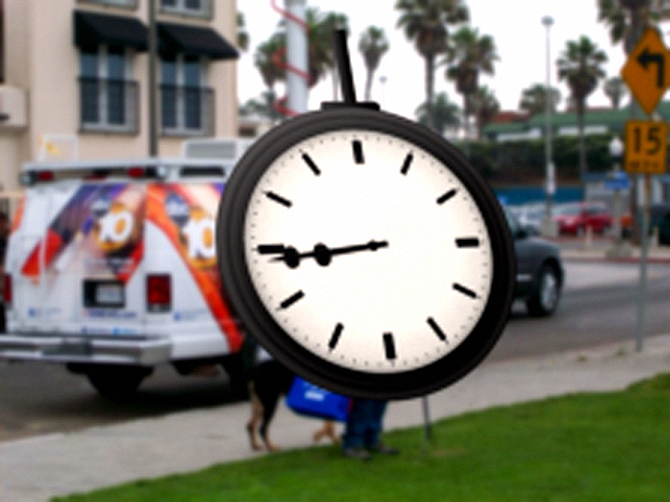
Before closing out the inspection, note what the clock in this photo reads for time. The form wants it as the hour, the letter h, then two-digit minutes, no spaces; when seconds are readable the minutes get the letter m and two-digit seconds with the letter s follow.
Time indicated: 8h44
